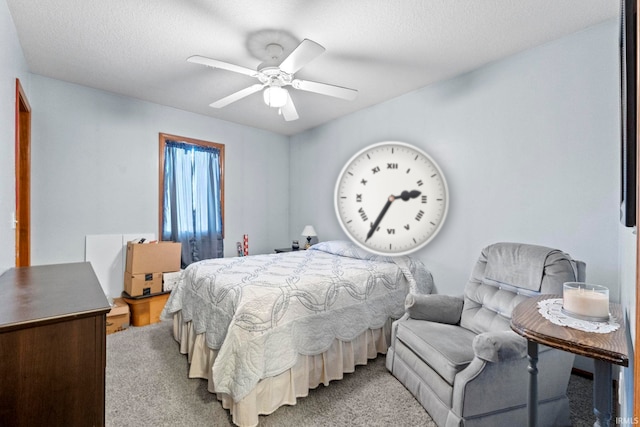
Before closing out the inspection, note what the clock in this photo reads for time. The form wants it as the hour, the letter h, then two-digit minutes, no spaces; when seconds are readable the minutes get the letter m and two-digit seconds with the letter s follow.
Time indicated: 2h35
